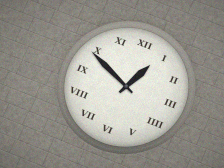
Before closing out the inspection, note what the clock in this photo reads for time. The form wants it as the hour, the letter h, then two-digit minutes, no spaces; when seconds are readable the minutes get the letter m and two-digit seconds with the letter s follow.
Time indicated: 12h49
